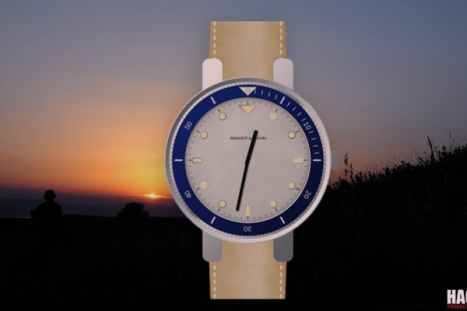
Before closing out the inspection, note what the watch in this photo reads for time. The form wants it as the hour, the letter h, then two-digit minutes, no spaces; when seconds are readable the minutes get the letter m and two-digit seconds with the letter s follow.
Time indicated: 12h32
